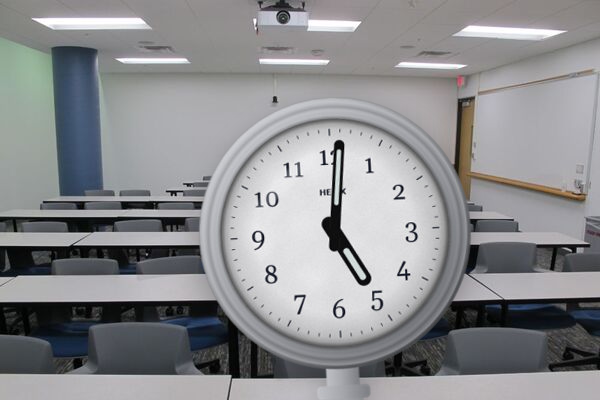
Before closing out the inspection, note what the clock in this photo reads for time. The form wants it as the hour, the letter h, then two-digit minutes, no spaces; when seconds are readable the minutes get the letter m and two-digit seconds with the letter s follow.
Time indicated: 5h01
